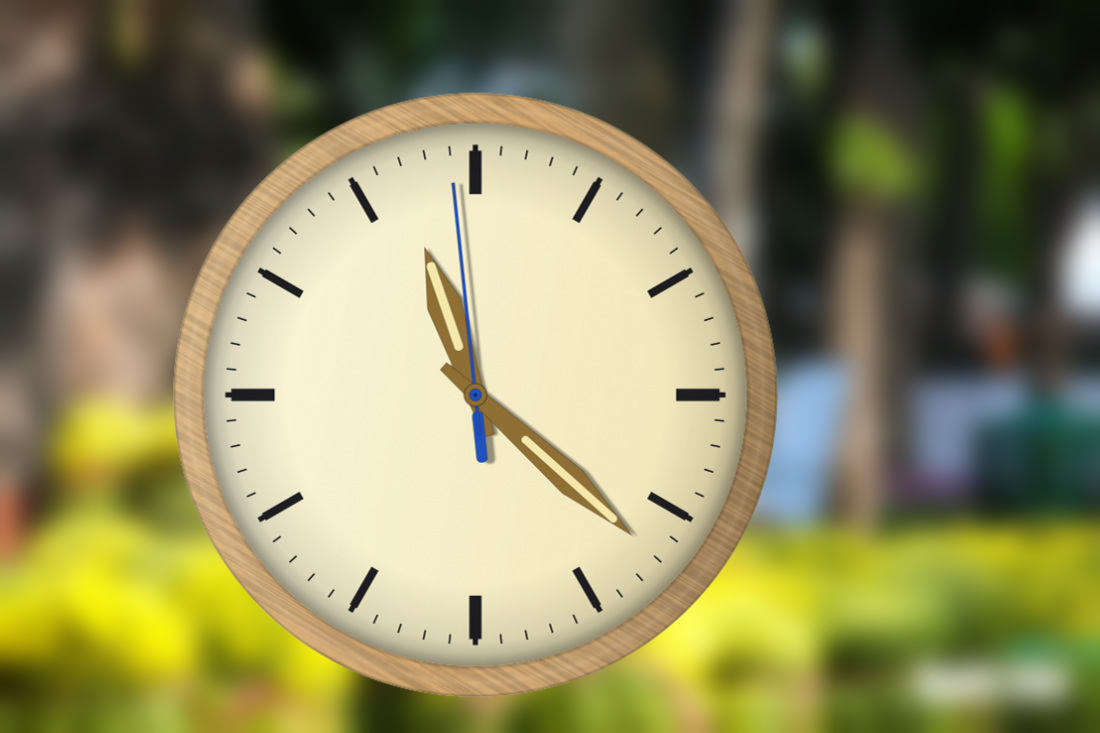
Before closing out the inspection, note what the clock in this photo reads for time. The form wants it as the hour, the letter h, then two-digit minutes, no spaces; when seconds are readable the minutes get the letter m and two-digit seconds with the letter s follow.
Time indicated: 11h21m59s
